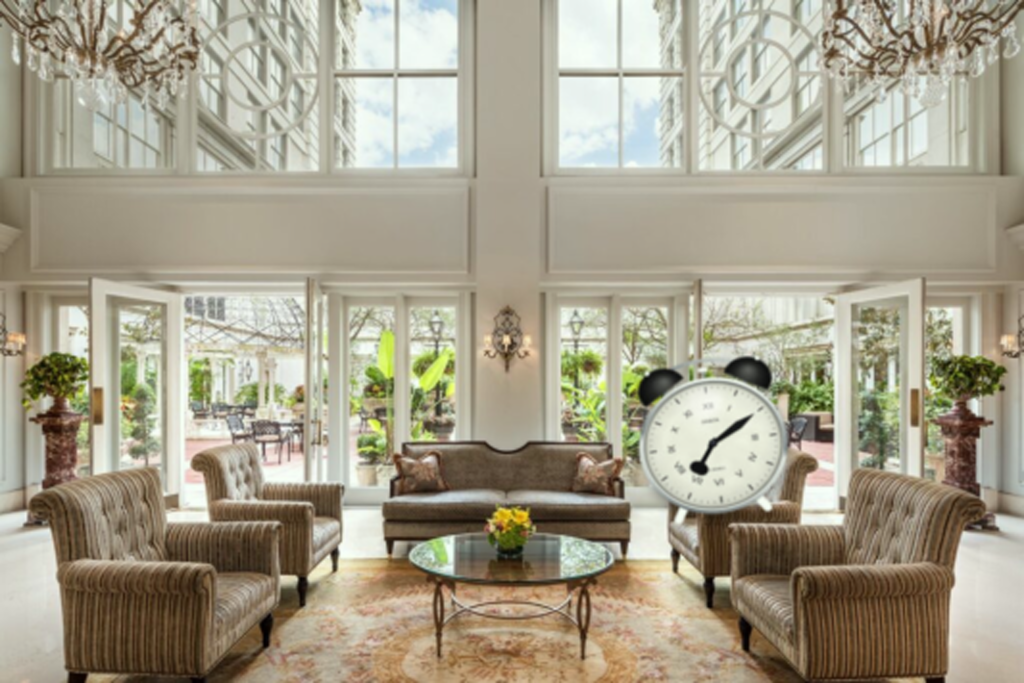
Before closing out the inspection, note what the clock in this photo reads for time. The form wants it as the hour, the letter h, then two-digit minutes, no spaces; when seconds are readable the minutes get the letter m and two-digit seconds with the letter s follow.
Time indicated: 7h10
